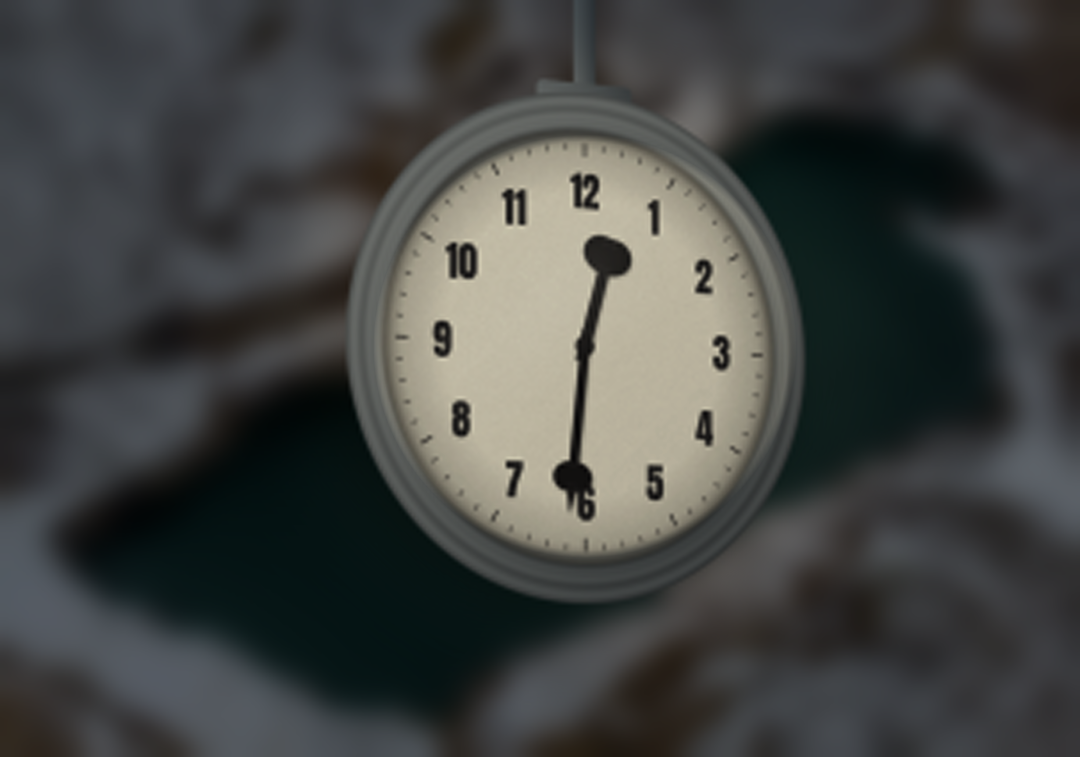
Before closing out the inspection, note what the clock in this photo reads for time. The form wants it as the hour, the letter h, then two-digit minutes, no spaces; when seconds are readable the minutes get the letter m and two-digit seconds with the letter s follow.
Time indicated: 12h31
